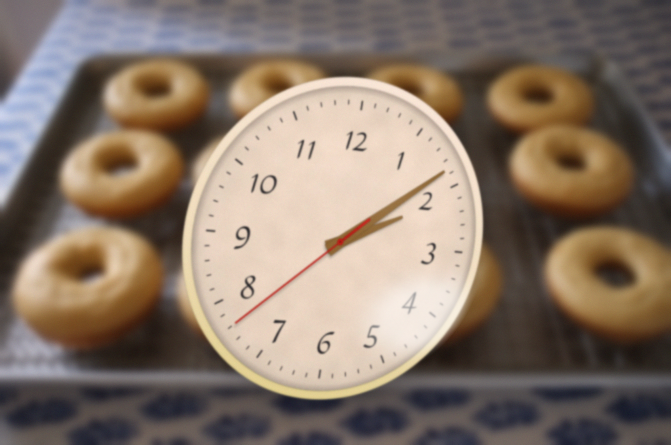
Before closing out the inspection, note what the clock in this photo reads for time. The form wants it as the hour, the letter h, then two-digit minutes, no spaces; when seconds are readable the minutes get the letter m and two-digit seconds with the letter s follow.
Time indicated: 2h08m38s
